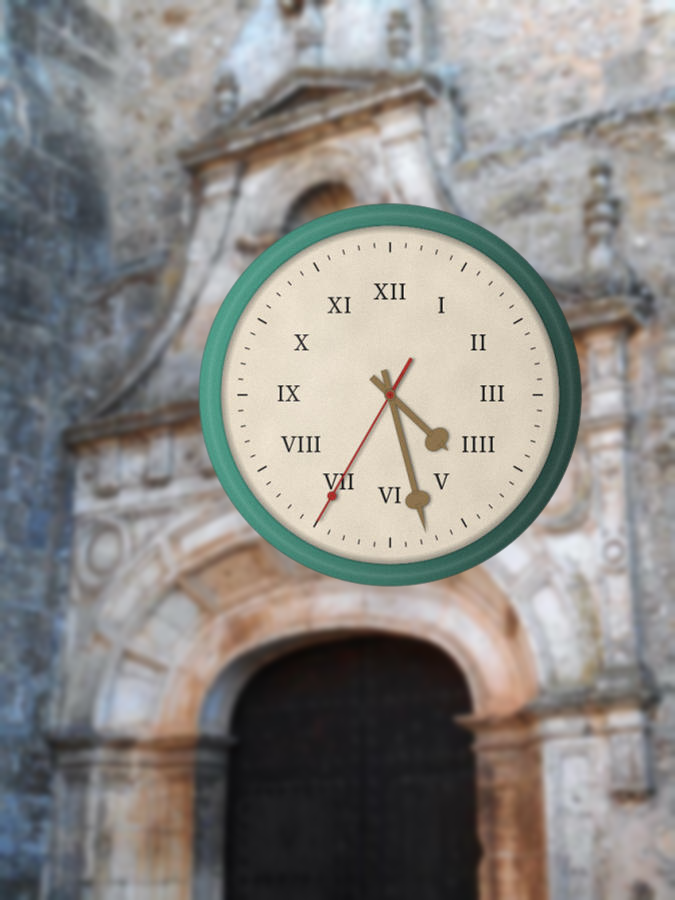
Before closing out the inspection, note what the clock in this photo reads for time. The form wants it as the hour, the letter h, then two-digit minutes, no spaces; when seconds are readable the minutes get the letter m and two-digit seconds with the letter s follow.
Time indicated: 4h27m35s
